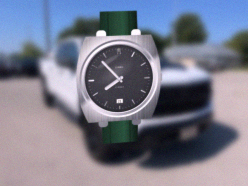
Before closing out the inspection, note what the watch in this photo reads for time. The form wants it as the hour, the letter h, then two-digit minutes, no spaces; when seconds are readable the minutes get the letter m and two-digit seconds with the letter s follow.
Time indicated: 7h53
